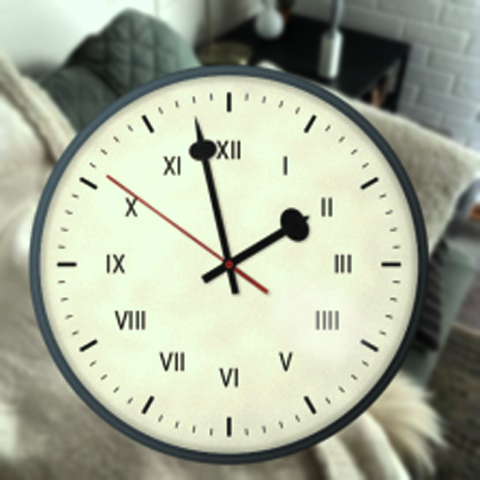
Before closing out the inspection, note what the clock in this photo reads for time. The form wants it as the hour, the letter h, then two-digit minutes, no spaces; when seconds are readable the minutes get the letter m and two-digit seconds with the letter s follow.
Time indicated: 1h57m51s
